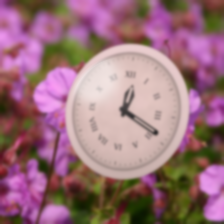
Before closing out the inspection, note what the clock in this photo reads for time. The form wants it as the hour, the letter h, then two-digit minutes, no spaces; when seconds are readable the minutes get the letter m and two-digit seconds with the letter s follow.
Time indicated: 12h19
